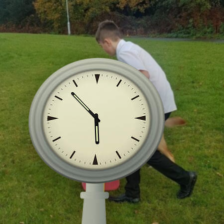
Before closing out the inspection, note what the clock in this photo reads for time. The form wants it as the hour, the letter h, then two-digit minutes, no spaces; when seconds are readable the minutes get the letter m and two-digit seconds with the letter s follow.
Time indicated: 5h53
